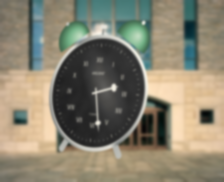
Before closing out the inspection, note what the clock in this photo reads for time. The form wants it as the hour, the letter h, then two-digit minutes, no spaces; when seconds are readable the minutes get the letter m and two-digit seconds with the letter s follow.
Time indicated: 2h28
